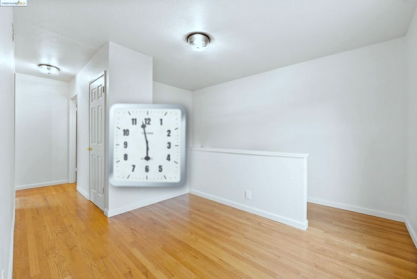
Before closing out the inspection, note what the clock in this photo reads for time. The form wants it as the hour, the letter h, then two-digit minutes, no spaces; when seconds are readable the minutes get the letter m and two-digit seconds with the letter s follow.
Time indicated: 5h58
